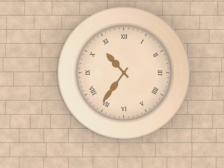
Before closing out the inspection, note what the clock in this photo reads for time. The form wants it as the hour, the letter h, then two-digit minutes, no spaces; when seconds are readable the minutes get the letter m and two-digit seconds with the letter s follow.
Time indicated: 10h36
